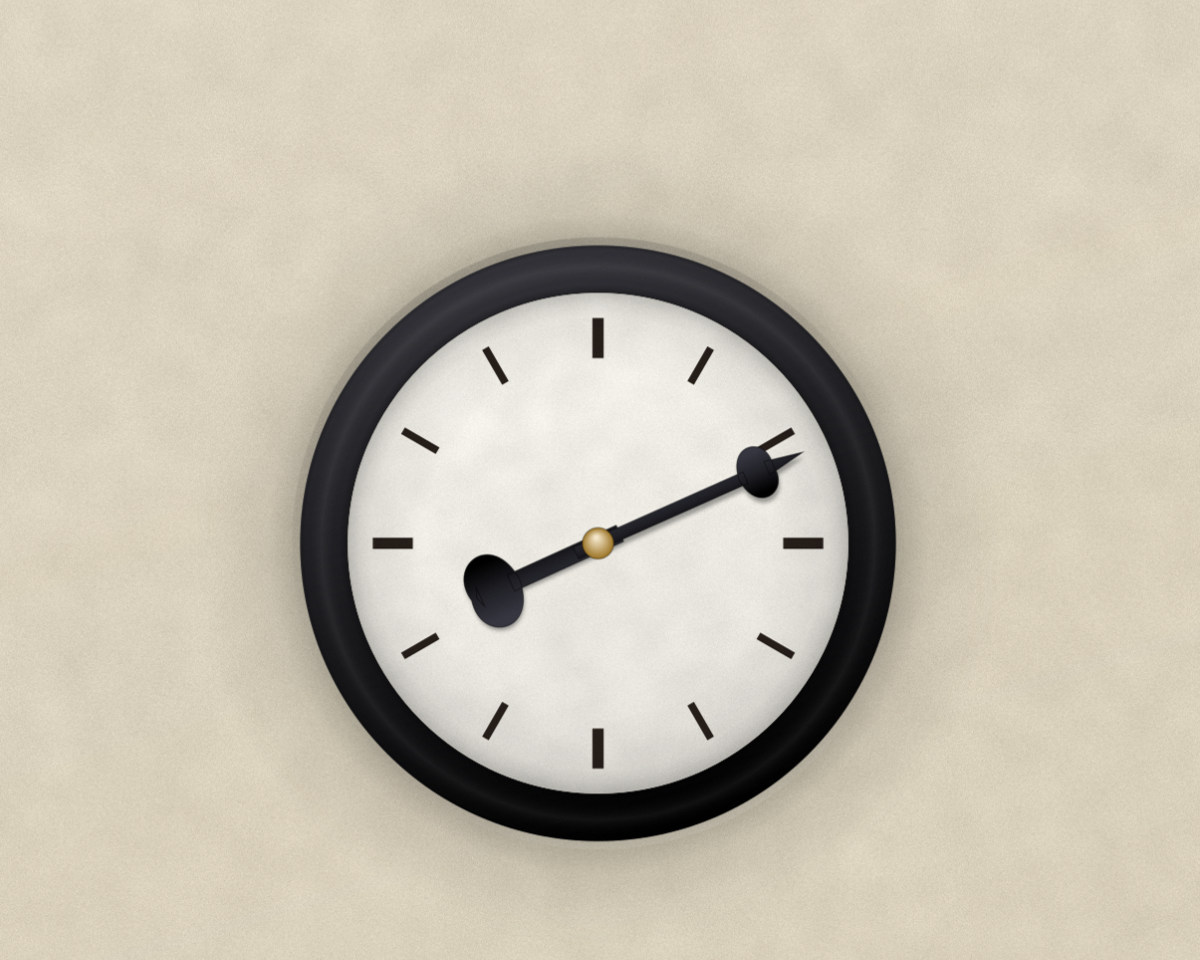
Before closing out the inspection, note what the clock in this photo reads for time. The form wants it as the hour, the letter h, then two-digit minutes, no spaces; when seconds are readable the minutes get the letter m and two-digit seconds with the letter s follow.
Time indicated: 8h11
